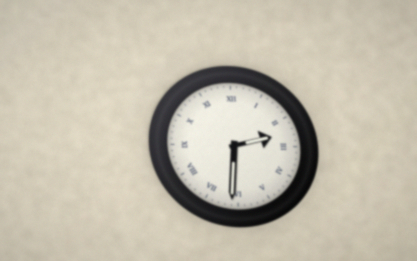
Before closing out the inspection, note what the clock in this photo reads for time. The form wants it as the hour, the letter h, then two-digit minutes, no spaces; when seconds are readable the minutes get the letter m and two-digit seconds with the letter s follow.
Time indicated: 2h31
